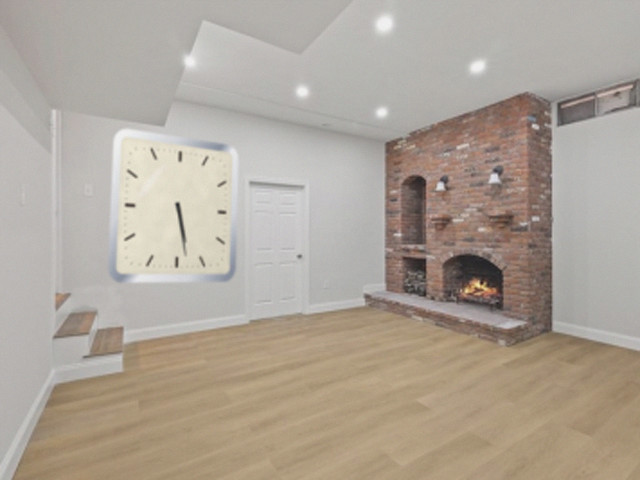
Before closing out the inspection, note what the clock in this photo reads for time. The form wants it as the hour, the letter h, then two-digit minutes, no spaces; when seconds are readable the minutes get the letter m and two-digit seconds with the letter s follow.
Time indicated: 5h28
